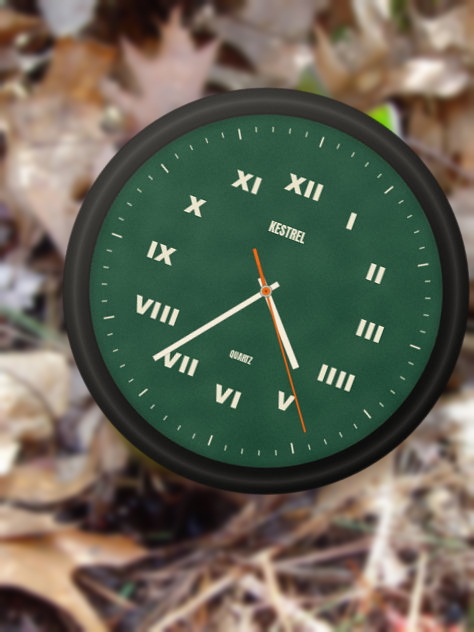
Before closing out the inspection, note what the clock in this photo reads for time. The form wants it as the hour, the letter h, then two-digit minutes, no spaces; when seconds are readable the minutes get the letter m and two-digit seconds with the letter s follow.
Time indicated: 4h36m24s
